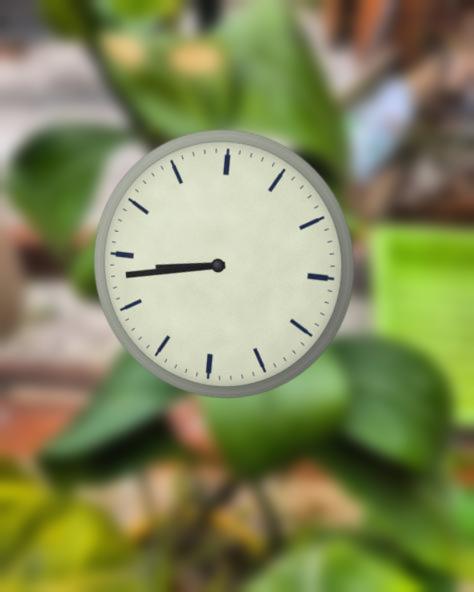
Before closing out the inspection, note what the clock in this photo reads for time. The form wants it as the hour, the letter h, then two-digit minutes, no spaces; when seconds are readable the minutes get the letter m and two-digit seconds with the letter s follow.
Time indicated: 8h43
